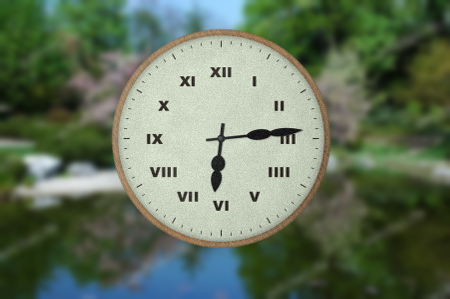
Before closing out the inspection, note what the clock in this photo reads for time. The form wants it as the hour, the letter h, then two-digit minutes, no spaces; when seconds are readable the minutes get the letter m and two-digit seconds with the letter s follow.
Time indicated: 6h14
